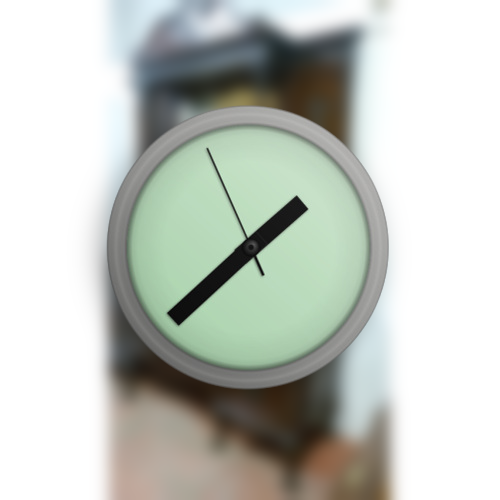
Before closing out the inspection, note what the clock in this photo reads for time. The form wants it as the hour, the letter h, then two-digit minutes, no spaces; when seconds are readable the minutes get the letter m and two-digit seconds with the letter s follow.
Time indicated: 1h37m56s
